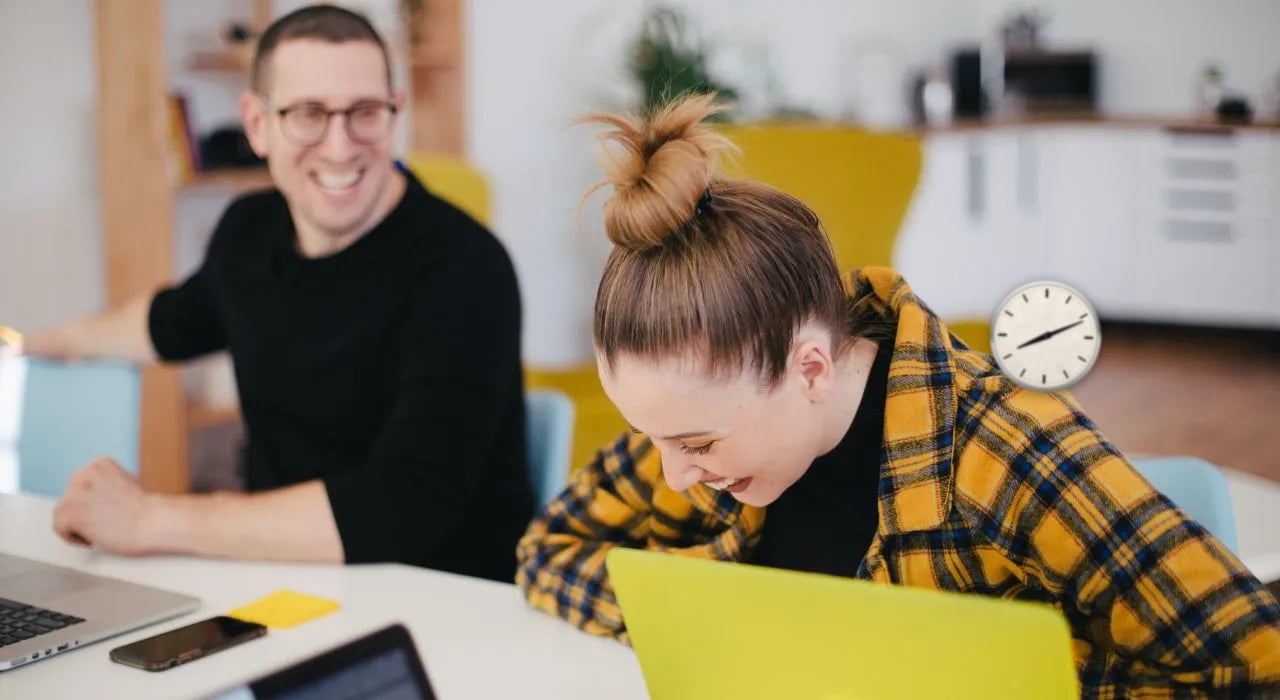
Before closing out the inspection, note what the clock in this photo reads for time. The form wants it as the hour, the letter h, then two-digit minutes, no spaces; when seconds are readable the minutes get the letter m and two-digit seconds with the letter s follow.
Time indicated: 8h11
